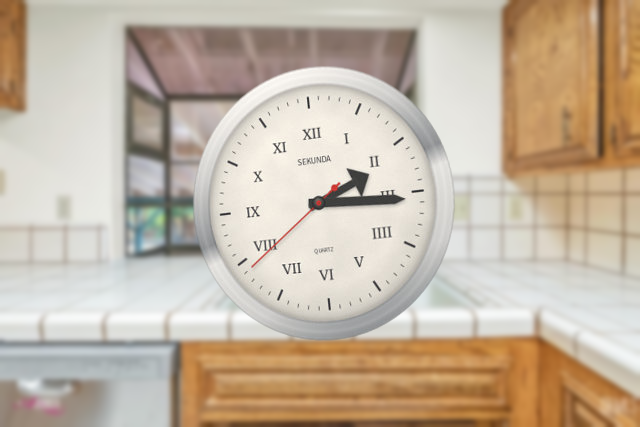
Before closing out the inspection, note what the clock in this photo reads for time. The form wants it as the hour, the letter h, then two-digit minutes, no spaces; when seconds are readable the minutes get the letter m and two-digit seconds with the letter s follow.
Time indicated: 2h15m39s
